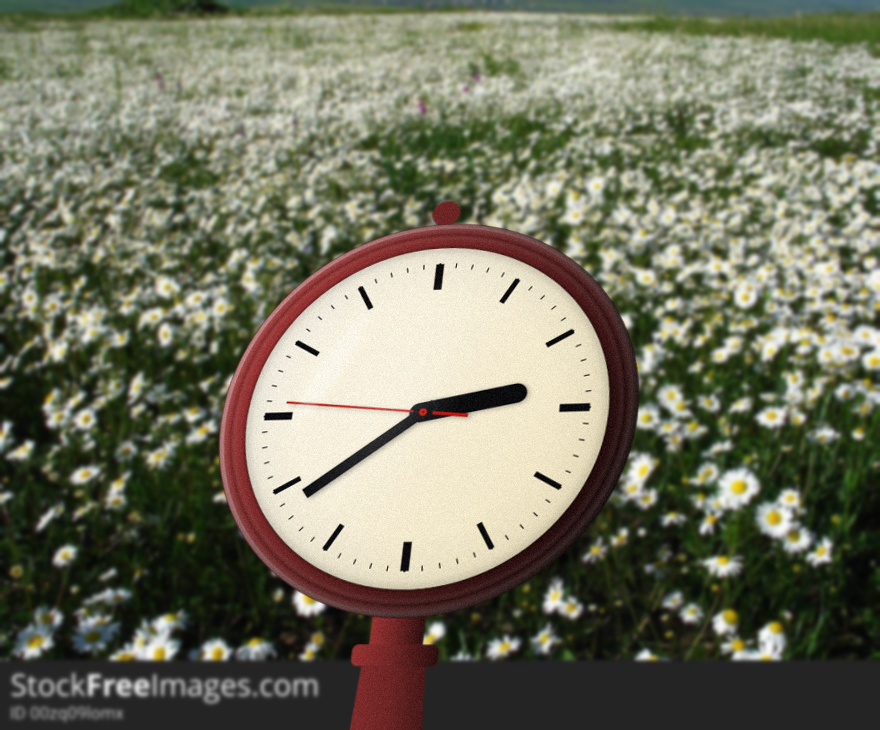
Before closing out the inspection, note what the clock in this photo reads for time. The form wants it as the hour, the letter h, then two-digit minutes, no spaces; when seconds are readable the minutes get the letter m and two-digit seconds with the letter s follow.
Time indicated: 2h38m46s
